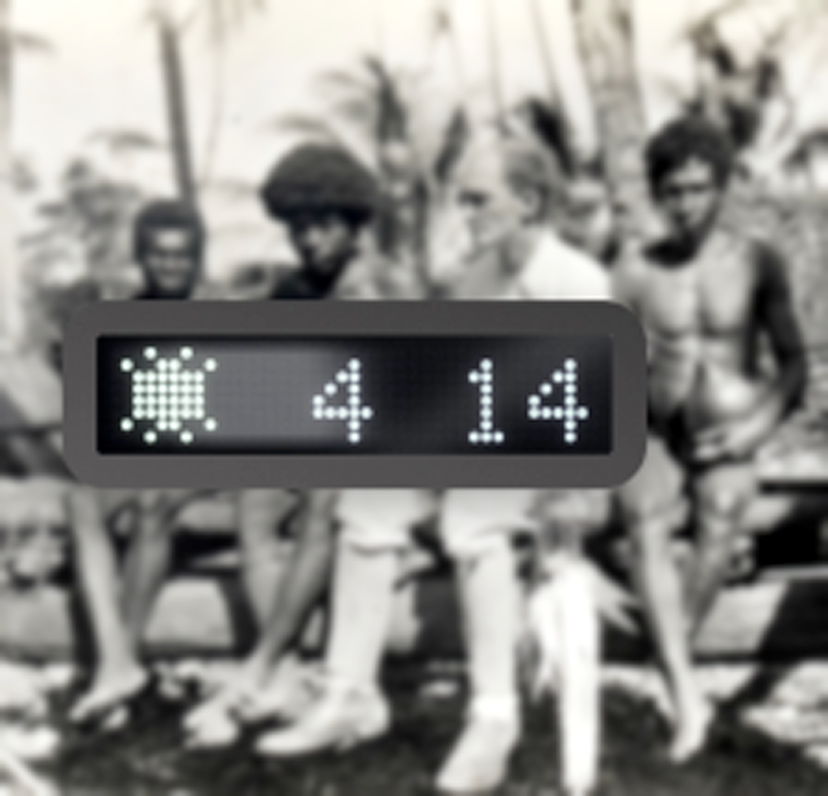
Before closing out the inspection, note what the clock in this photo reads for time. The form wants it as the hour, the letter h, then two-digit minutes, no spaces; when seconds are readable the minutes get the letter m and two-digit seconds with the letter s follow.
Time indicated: 4h14
